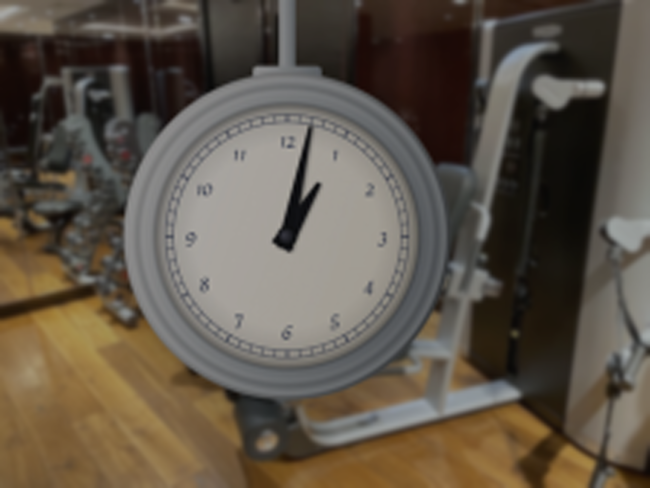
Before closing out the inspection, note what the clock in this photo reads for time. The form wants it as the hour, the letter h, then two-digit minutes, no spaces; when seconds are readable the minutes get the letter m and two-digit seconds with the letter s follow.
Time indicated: 1h02
